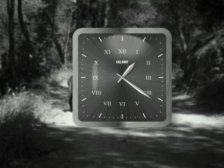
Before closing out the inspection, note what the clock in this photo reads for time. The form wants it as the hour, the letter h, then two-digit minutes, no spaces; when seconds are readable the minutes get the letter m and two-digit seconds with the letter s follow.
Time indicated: 1h21
